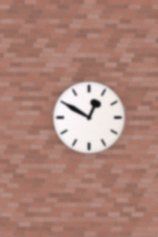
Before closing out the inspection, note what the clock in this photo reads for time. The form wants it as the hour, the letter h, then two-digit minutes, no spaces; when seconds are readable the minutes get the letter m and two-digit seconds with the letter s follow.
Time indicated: 12h50
